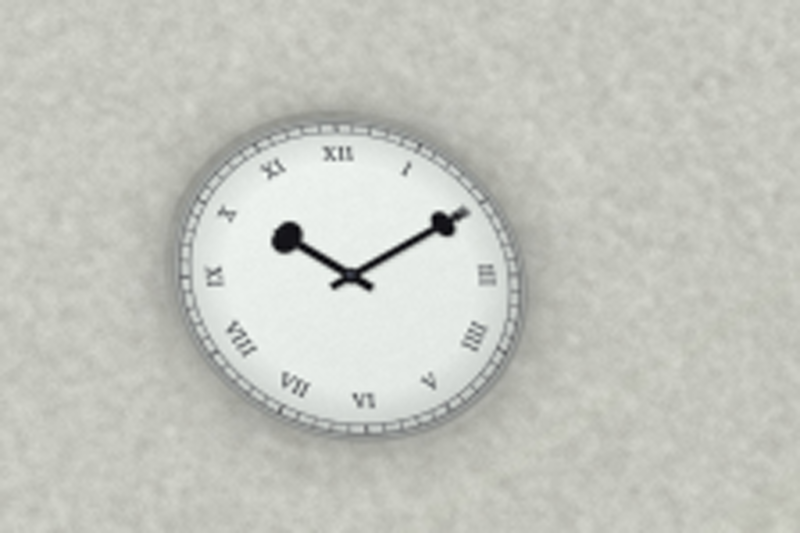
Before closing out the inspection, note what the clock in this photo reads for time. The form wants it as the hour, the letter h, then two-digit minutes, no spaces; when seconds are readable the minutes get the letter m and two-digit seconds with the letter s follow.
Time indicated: 10h10
